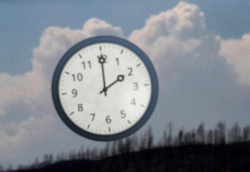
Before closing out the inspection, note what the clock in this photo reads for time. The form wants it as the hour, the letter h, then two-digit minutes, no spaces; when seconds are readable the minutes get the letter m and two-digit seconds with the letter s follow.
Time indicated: 2h00
